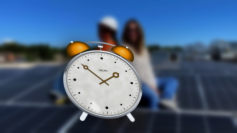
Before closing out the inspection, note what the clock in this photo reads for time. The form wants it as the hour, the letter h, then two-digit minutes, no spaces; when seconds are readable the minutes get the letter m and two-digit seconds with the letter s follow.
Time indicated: 1h52
